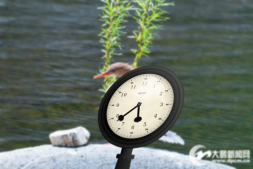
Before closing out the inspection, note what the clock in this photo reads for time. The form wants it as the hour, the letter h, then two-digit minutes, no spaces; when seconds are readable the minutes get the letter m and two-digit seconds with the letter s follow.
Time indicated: 5h38
